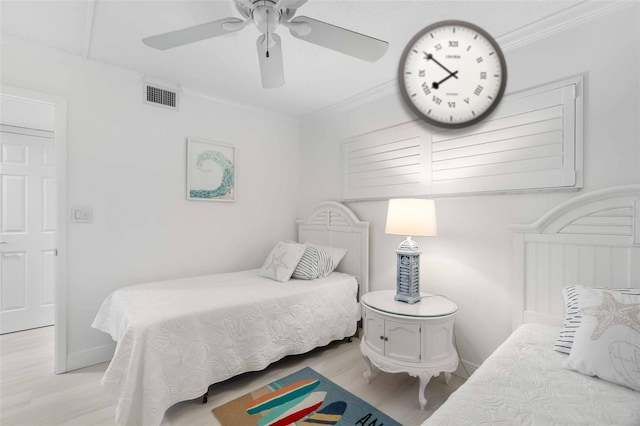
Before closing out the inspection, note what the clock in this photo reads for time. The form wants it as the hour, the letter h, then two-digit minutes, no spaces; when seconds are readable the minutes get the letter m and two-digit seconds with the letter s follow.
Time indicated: 7h51
